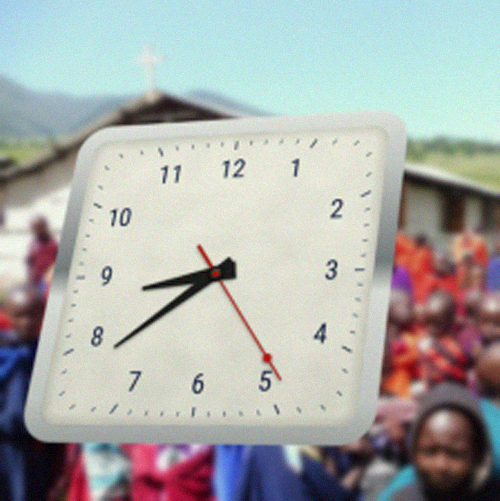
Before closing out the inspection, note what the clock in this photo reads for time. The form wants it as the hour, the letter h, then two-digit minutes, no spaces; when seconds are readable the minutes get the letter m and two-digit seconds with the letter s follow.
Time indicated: 8h38m24s
